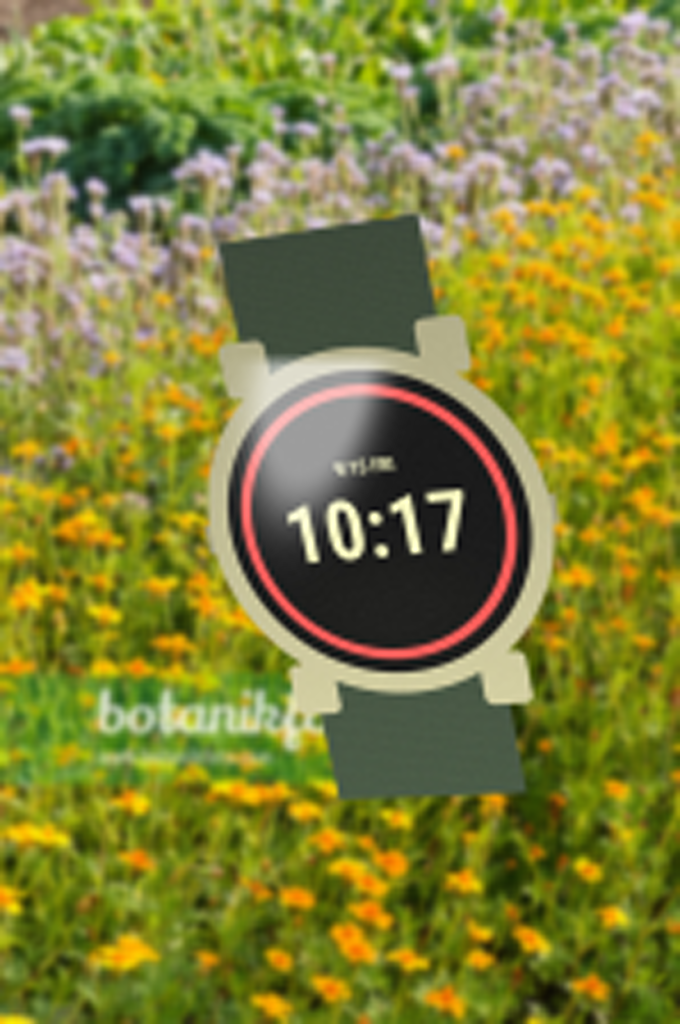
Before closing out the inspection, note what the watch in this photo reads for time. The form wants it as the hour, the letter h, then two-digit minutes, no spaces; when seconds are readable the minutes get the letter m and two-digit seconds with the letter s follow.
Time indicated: 10h17
